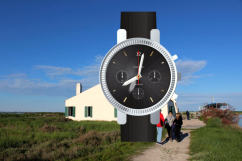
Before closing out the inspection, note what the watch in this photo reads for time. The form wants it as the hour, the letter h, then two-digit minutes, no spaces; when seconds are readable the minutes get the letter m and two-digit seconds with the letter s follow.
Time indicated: 8h02
